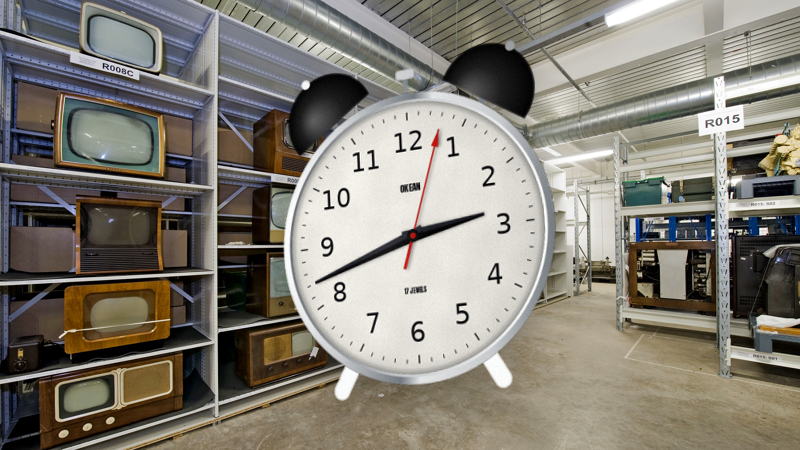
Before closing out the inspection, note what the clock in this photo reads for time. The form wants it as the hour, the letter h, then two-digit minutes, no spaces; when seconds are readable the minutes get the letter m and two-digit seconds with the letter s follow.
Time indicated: 2h42m03s
